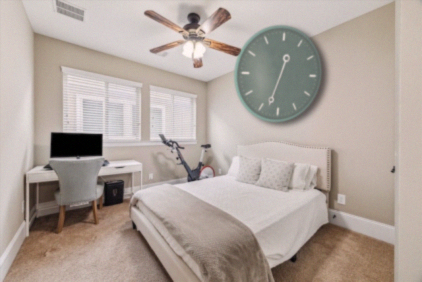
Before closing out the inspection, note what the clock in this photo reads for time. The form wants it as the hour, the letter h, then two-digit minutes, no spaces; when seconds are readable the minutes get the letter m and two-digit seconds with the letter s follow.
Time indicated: 12h33
